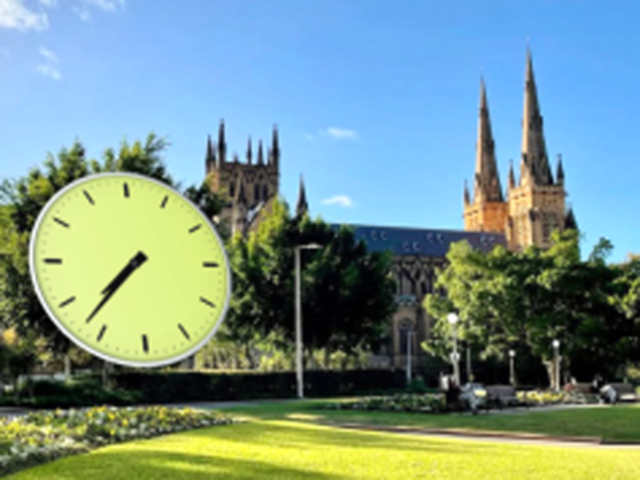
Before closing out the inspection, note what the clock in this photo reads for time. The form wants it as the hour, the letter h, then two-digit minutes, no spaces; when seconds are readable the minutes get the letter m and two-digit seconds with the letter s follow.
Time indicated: 7h37
